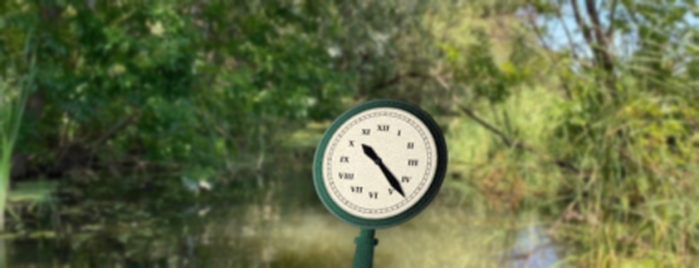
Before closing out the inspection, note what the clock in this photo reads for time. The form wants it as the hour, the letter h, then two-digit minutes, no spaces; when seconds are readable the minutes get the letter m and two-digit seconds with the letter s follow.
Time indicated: 10h23
